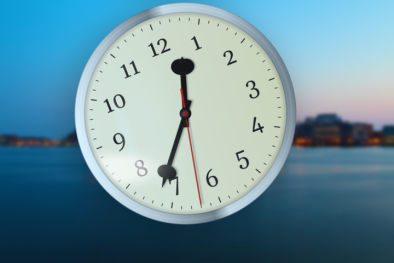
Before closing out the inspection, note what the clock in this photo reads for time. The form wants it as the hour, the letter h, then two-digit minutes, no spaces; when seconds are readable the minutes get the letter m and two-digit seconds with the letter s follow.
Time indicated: 12h36m32s
